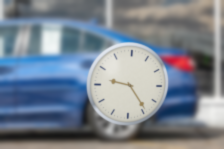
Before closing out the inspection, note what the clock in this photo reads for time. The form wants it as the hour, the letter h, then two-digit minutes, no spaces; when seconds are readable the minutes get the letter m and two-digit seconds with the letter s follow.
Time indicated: 9h24
